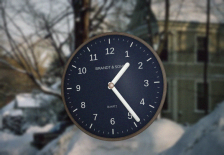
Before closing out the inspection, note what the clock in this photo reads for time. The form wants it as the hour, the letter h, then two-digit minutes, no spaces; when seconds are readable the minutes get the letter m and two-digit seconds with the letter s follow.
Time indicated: 1h24
